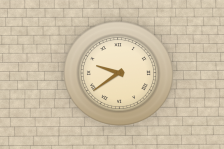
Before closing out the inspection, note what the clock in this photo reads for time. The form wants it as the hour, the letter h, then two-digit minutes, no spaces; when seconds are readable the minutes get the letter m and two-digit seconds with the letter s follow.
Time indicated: 9h39
